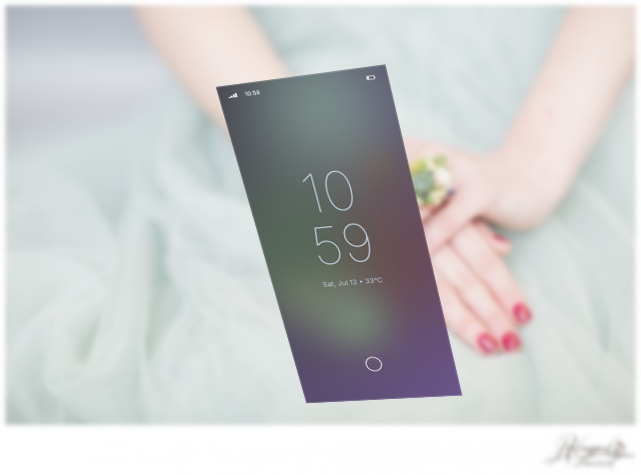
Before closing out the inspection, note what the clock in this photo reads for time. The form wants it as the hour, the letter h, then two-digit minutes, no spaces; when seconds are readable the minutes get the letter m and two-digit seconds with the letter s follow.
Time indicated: 10h59
